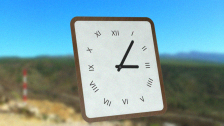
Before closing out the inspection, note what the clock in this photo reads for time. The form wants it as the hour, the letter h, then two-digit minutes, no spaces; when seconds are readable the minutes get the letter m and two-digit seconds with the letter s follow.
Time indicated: 3h06
